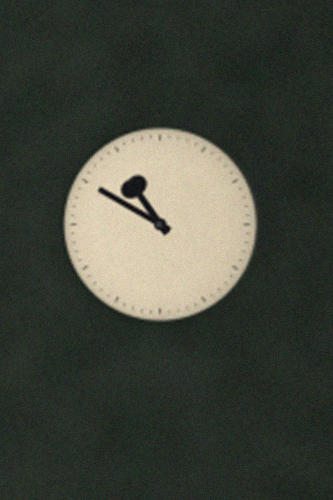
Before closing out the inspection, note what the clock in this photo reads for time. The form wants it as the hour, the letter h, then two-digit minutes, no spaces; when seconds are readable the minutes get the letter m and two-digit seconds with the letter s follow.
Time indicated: 10h50
